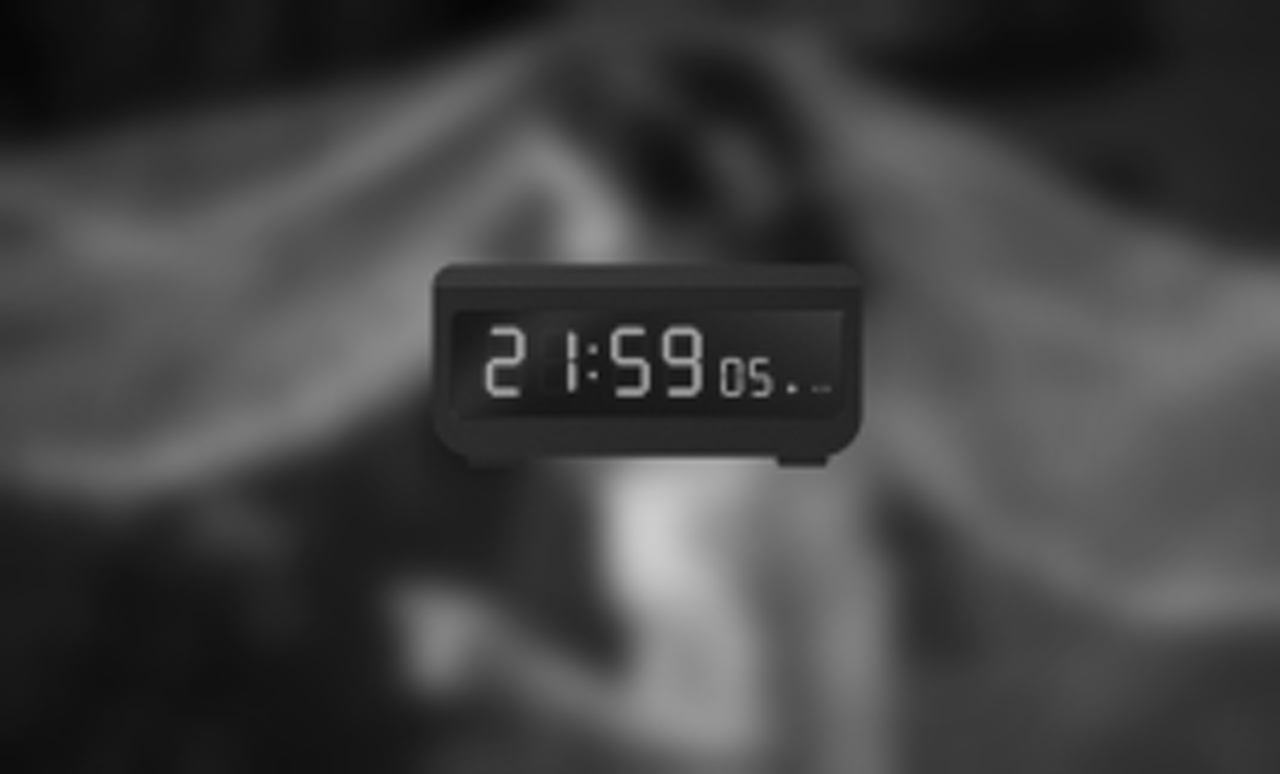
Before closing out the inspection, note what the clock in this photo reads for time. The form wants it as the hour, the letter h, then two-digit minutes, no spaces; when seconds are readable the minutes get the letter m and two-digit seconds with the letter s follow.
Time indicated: 21h59m05s
